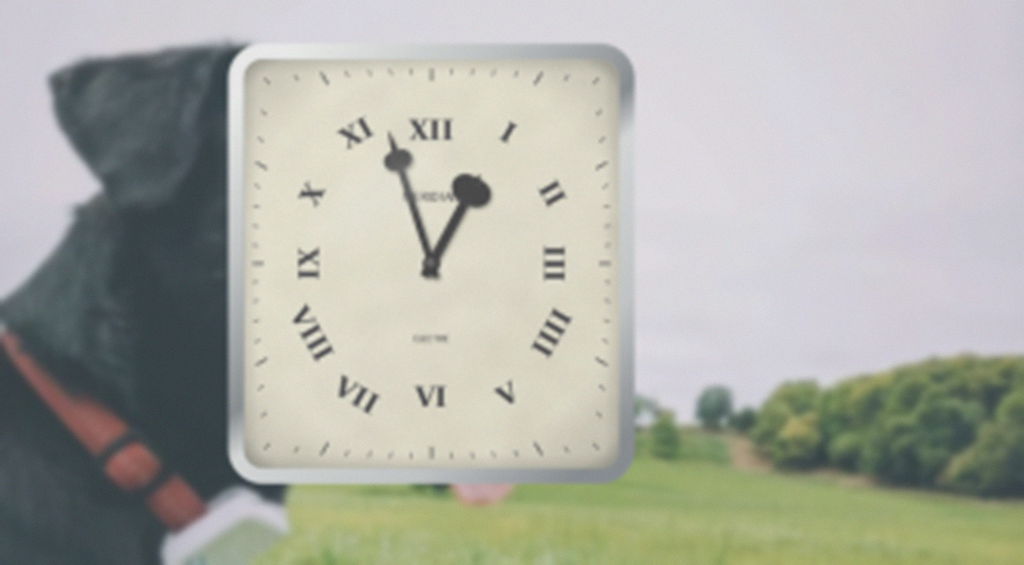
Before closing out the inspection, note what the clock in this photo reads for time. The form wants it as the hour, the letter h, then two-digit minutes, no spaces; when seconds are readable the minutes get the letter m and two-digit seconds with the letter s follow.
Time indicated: 12h57
